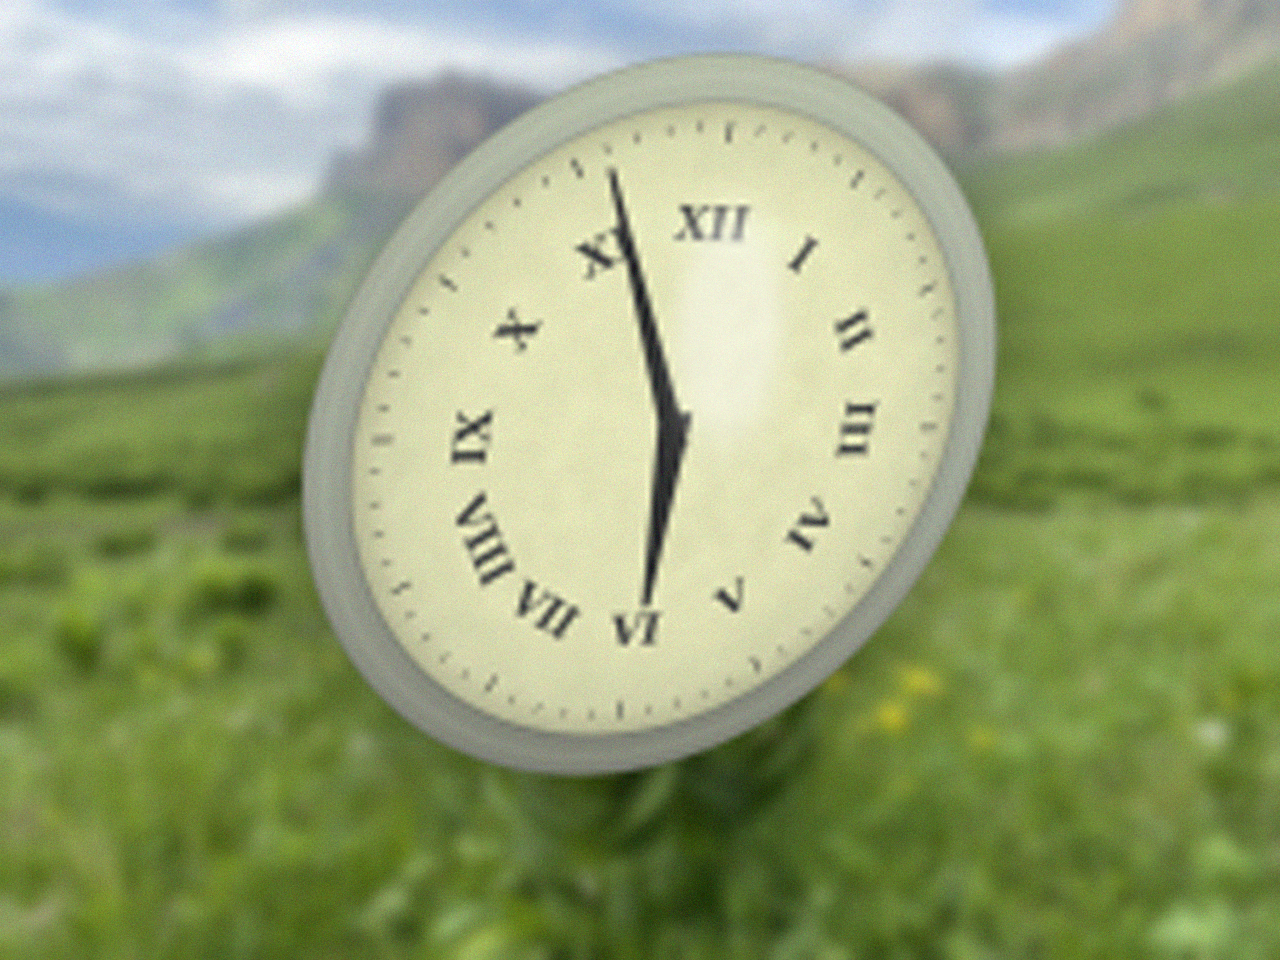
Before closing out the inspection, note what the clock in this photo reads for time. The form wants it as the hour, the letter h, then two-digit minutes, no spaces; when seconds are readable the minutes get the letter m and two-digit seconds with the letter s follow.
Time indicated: 5h56
